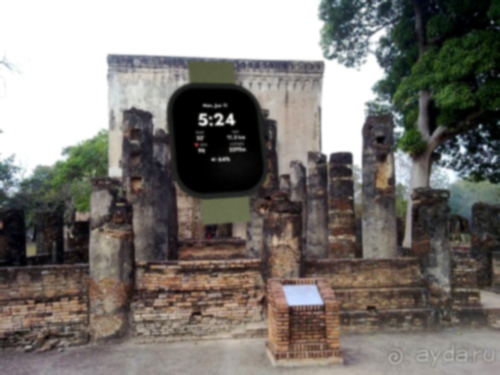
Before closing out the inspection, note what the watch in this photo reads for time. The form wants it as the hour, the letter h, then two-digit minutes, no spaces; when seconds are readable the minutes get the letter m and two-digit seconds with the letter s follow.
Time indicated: 5h24
